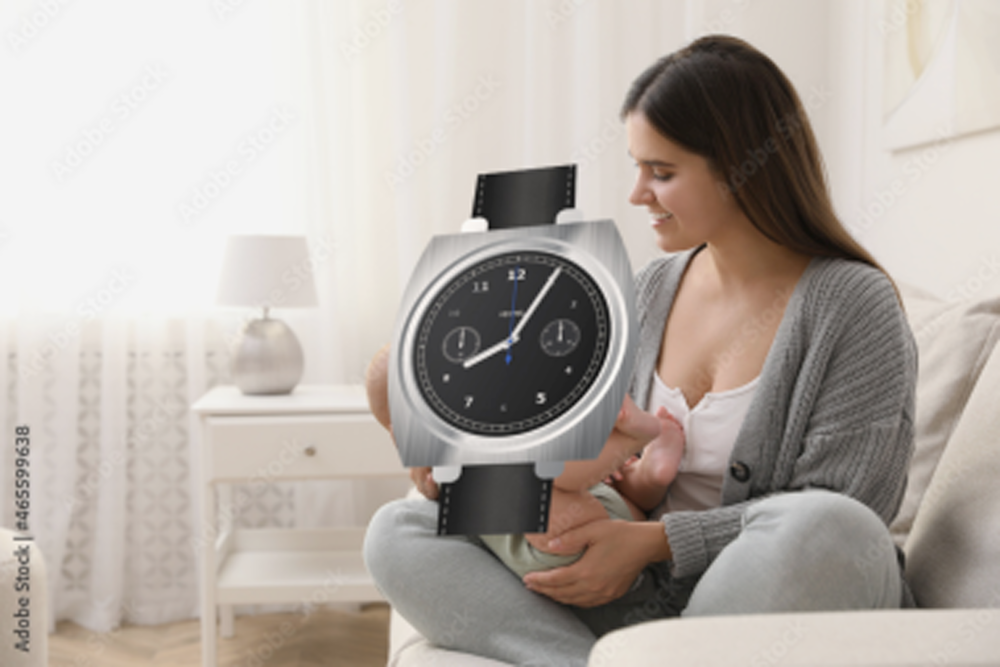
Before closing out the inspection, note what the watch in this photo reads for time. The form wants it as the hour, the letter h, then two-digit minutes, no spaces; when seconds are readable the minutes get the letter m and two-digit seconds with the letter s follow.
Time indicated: 8h05
